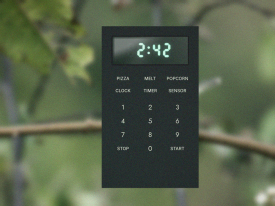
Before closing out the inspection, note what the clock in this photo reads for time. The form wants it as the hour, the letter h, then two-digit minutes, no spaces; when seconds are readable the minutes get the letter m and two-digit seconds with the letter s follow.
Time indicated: 2h42
